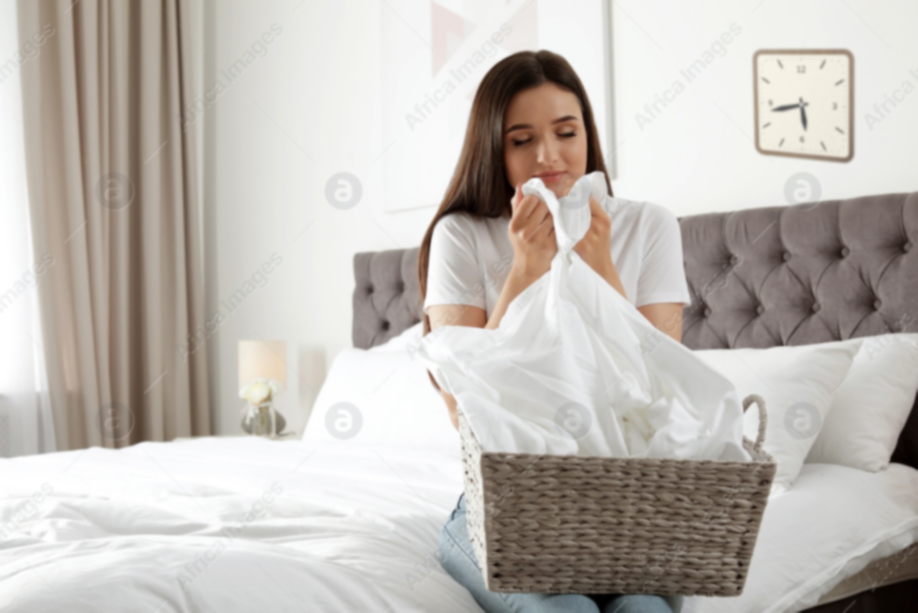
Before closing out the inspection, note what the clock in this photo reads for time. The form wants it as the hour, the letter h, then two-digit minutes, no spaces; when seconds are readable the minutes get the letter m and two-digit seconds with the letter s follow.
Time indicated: 5h43
